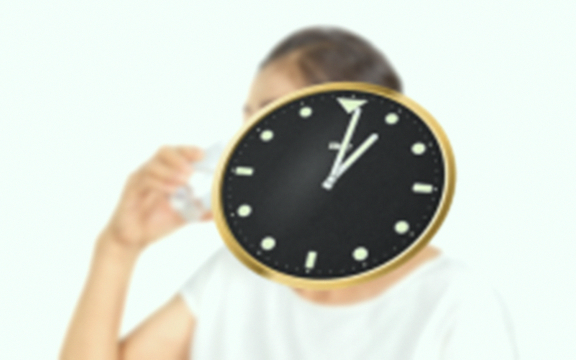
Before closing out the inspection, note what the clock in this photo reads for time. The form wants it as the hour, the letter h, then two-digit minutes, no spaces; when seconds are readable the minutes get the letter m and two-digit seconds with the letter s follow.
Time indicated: 1h01
